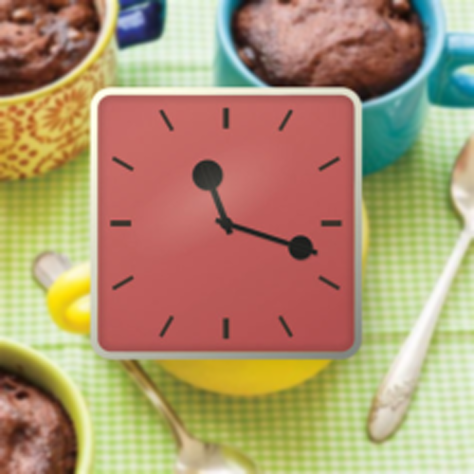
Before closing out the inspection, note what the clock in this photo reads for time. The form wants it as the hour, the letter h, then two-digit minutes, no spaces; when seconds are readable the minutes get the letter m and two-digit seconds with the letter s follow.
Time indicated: 11h18
